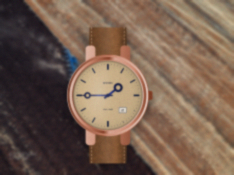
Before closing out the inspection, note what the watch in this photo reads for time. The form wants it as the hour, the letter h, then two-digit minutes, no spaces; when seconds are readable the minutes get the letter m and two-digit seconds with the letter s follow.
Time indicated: 1h45
